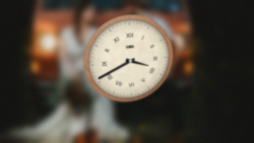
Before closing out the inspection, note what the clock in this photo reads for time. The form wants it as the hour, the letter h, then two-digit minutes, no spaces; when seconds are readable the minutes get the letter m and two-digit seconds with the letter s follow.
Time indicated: 3h41
